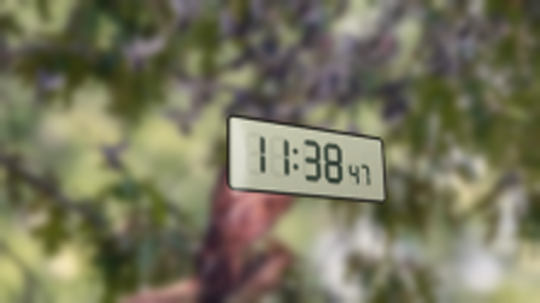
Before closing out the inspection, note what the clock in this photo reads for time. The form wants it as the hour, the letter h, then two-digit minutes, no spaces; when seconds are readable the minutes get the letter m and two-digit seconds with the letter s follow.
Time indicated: 11h38m47s
